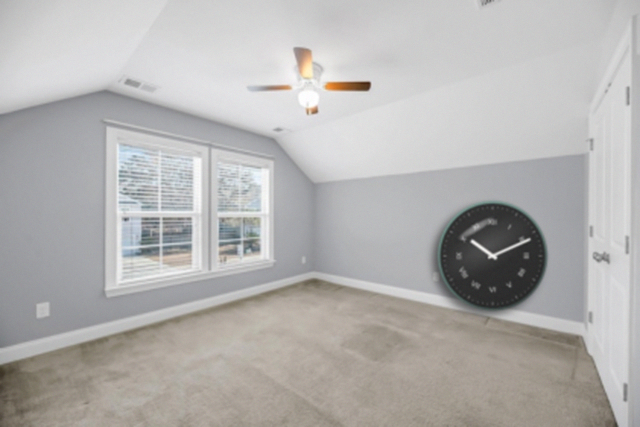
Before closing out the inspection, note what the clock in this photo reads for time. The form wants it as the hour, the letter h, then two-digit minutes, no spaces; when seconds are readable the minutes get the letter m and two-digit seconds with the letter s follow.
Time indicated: 10h11
